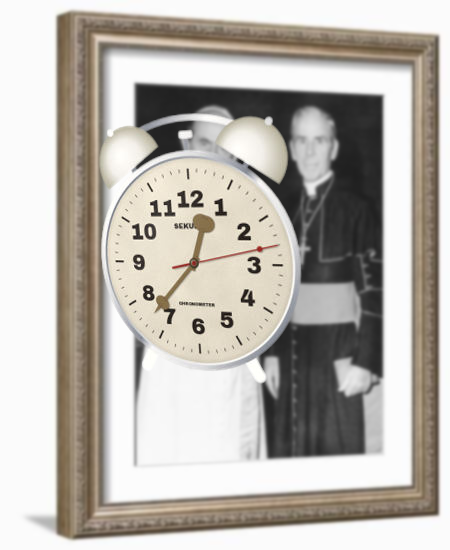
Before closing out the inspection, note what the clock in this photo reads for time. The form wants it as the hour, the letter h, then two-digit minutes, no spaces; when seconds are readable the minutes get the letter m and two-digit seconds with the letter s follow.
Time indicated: 12h37m13s
